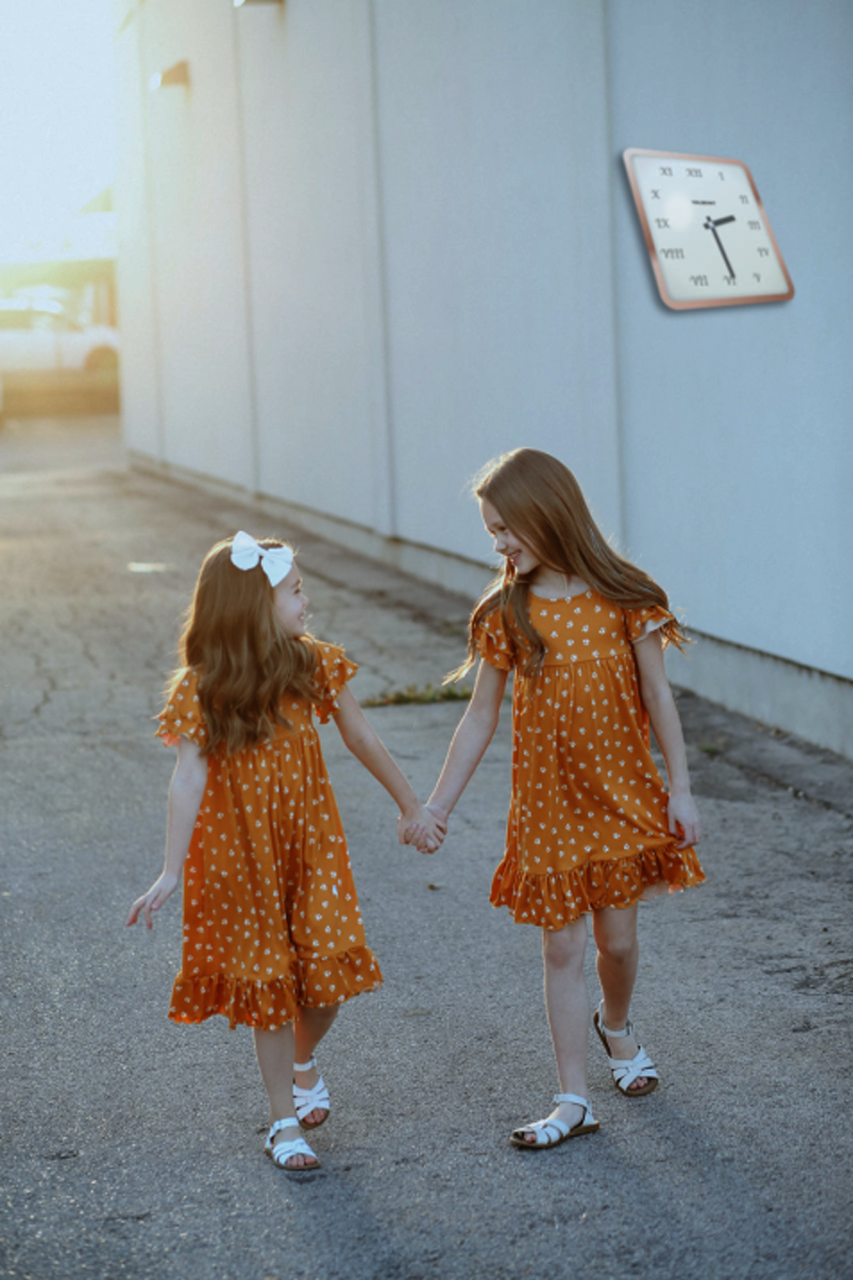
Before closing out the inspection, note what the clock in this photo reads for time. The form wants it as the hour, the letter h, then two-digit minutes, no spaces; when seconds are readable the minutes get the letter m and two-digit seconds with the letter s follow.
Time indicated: 2h29
